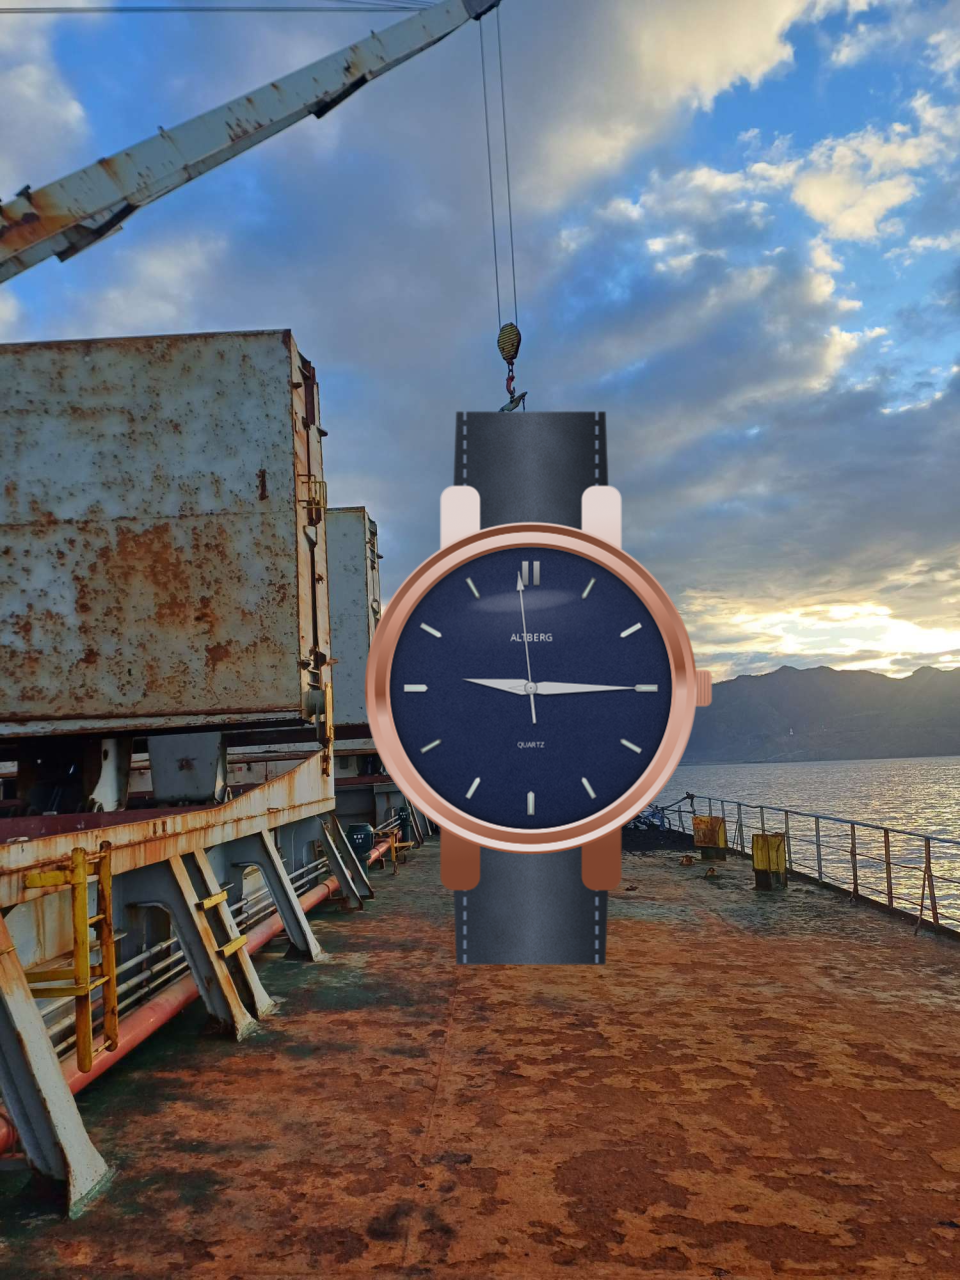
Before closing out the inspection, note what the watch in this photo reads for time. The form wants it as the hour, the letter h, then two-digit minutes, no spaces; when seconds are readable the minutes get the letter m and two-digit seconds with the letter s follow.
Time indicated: 9h14m59s
